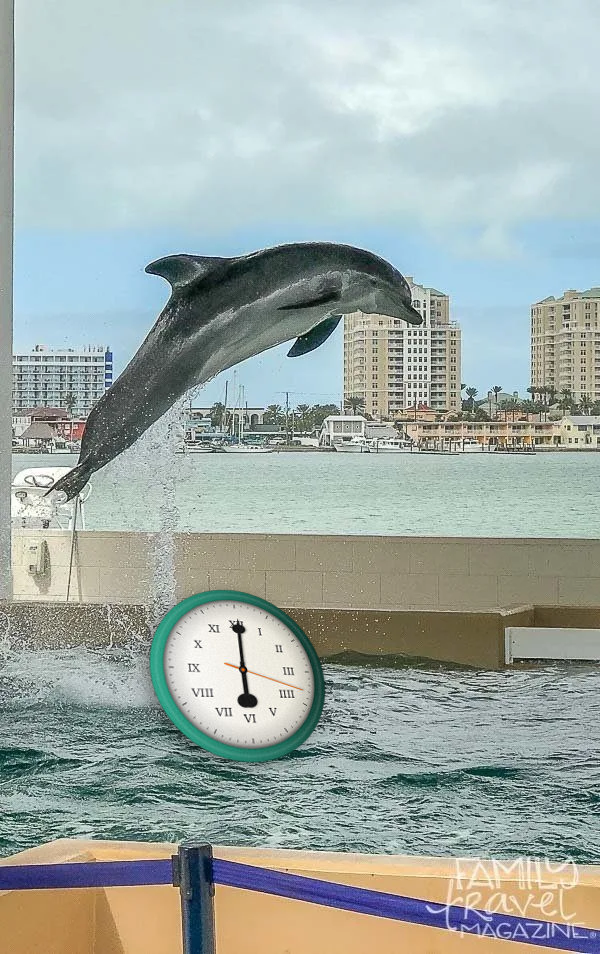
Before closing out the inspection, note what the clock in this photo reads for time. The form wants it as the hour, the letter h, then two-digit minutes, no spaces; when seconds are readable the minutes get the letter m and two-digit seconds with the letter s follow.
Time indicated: 6h00m18s
